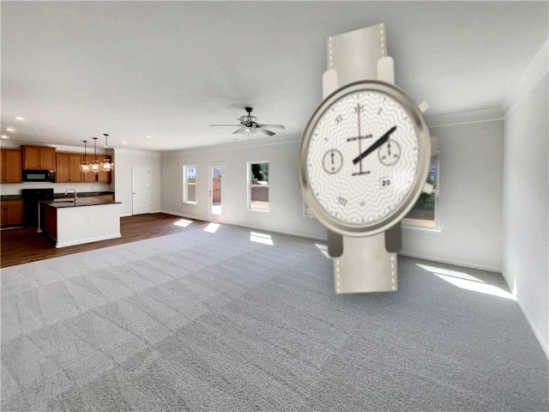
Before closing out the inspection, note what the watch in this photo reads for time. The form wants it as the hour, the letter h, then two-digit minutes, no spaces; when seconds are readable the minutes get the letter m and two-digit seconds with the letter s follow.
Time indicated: 2h10
